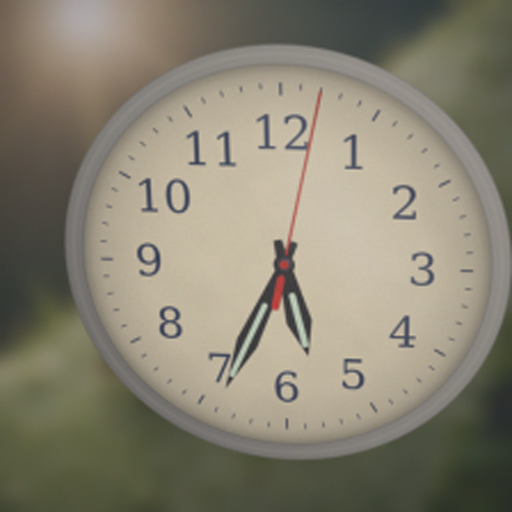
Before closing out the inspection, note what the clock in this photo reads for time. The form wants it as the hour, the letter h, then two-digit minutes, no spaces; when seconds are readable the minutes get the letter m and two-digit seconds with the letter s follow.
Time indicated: 5h34m02s
